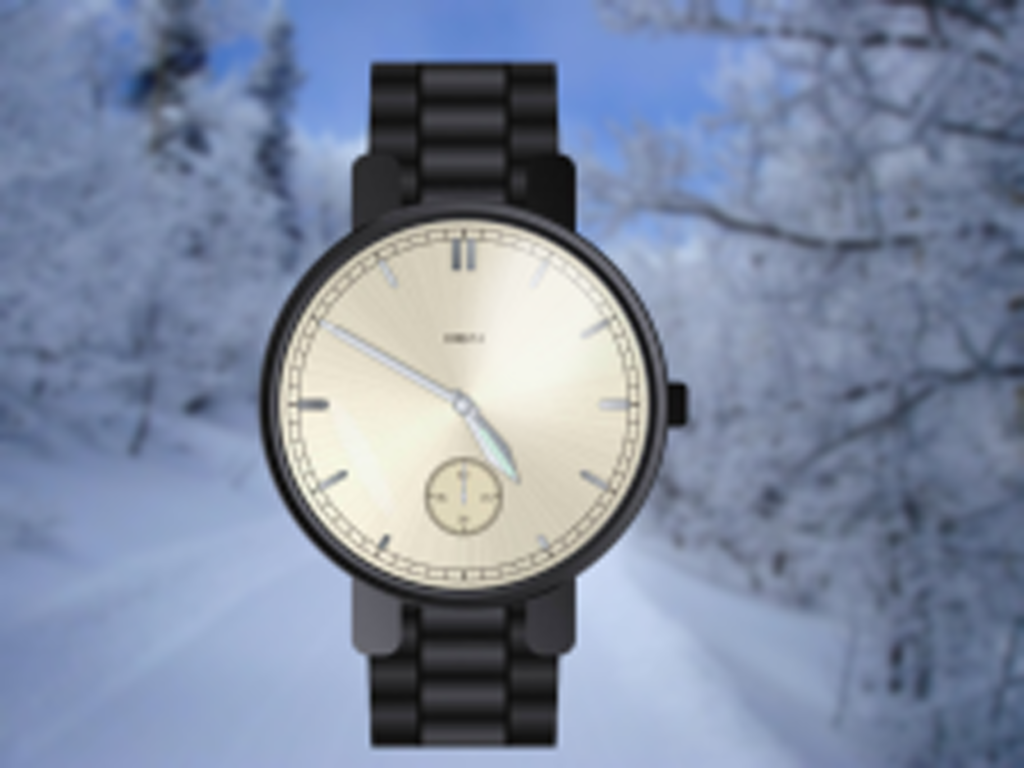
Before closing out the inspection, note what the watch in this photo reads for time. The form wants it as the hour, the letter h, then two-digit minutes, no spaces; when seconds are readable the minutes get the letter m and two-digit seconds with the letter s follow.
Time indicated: 4h50
